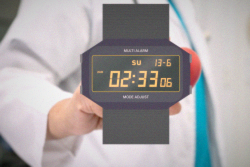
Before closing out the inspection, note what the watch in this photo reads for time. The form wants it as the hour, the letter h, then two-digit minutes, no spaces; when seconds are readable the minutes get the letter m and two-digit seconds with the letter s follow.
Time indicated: 2h33m06s
